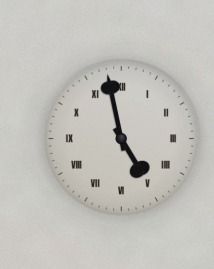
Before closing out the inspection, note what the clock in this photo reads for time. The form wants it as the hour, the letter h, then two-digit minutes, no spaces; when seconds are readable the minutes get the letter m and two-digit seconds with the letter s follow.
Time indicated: 4h58
